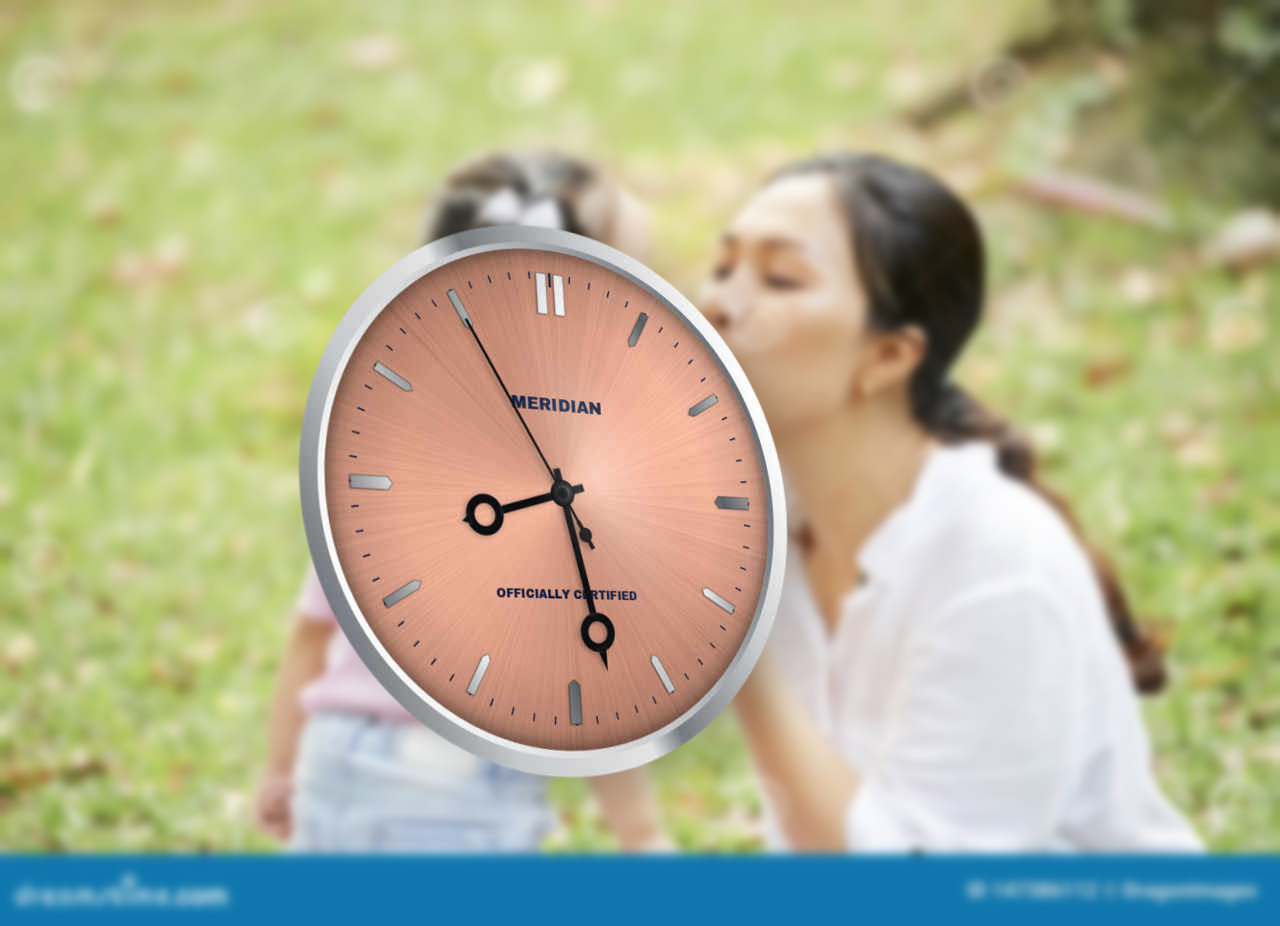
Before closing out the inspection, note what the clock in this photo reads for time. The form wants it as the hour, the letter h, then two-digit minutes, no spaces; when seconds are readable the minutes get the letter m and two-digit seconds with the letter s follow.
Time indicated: 8h27m55s
